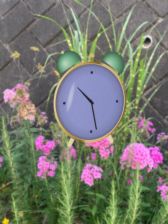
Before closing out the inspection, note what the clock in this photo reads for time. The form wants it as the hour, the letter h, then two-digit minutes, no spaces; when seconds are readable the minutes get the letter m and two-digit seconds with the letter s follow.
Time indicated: 10h28
